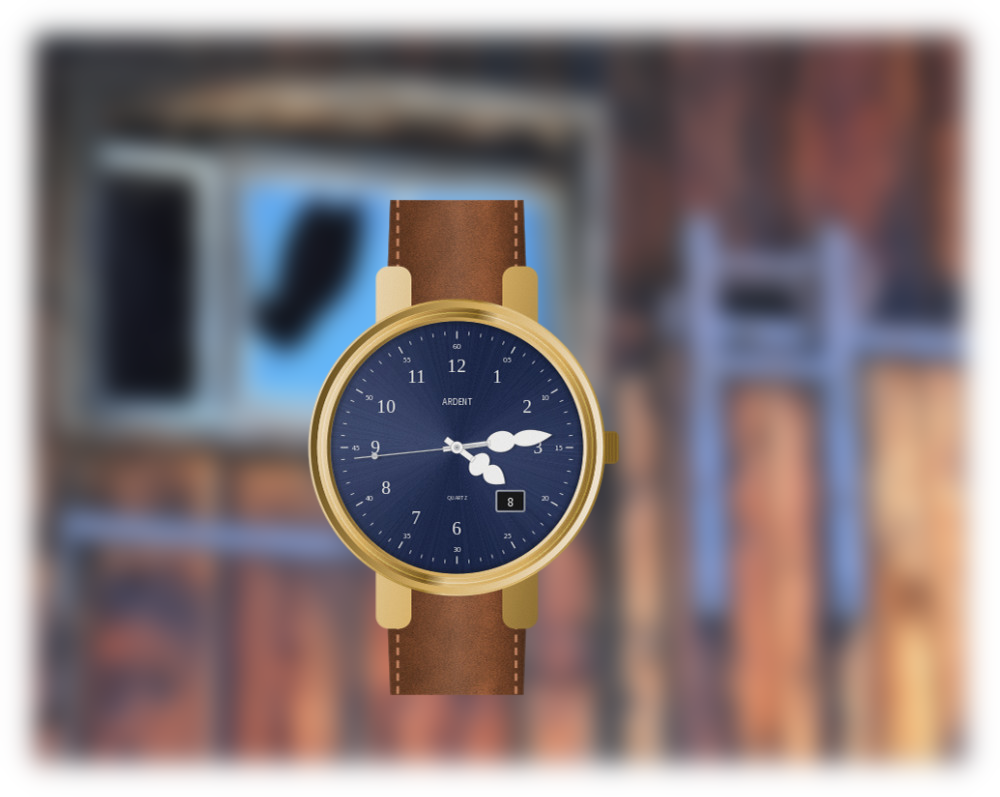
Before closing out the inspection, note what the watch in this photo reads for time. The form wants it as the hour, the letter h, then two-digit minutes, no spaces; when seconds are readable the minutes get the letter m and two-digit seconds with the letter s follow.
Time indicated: 4h13m44s
